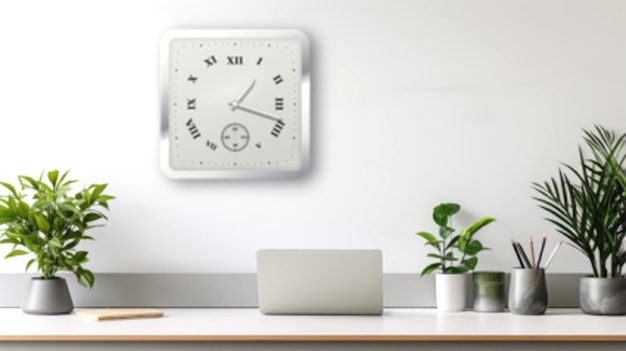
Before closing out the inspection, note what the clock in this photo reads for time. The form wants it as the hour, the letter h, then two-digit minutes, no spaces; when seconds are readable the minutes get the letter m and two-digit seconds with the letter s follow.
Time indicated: 1h18
